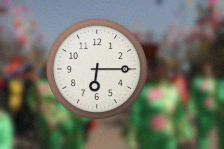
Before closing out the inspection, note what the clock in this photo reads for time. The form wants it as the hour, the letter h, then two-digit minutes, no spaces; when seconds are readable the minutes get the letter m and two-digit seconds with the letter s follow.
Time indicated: 6h15
